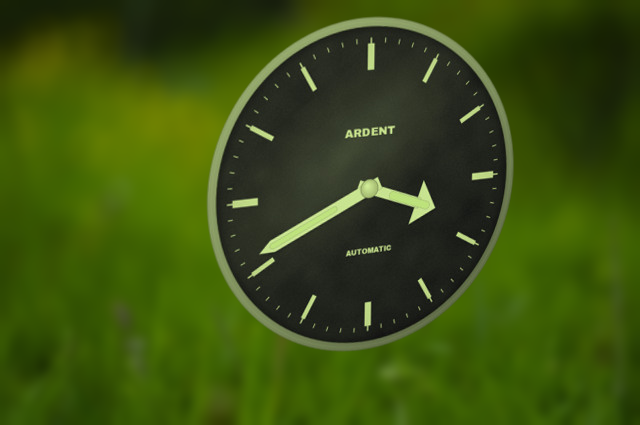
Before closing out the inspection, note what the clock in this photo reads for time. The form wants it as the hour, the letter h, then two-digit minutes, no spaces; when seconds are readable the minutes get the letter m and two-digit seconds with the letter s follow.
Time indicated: 3h41
